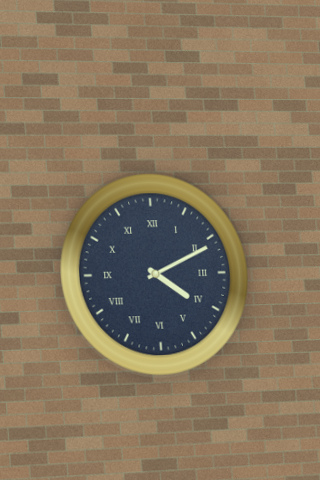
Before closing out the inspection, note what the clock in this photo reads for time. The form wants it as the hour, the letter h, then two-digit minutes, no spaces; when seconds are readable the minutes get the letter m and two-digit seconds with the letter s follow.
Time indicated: 4h11
